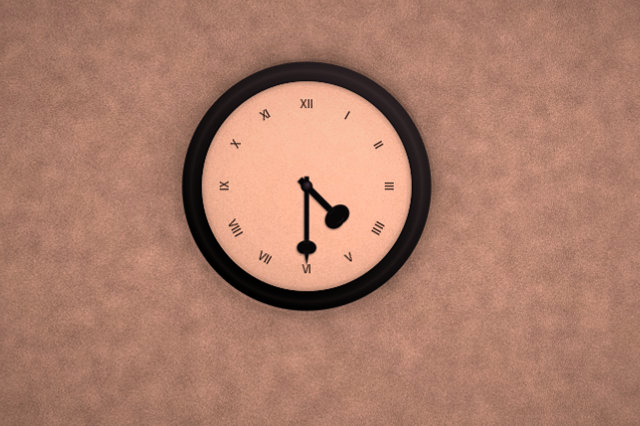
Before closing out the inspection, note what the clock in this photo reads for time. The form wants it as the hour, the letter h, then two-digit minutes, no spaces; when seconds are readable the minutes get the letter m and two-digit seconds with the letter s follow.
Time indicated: 4h30
